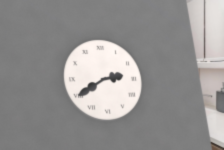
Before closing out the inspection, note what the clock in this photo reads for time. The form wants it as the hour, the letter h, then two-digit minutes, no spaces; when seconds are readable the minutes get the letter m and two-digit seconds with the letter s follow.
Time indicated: 2h40
